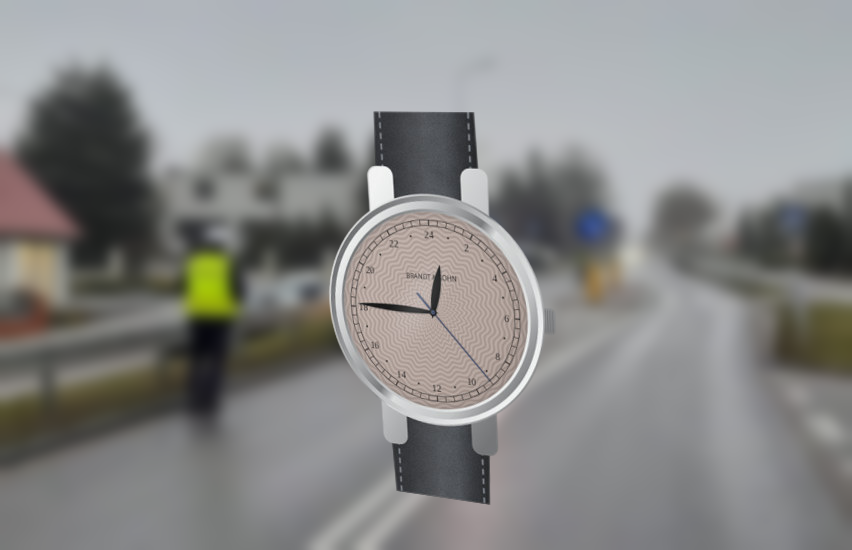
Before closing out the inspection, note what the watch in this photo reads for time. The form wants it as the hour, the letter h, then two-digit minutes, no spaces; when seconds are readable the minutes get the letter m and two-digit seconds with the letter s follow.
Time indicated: 0h45m23s
